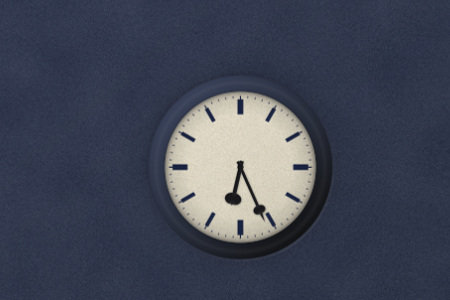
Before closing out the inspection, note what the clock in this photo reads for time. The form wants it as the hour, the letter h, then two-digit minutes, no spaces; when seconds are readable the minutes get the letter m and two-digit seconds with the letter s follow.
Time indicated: 6h26
